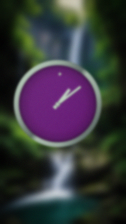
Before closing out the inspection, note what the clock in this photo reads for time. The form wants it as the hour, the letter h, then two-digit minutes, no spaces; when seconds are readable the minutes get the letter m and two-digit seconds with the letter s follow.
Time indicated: 1h08
